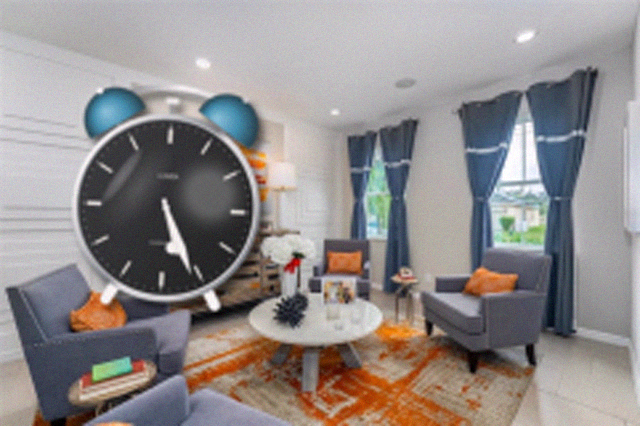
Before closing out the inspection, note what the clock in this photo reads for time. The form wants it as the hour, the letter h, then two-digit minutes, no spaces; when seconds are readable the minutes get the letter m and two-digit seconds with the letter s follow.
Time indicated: 5h26
